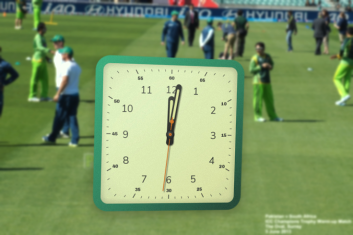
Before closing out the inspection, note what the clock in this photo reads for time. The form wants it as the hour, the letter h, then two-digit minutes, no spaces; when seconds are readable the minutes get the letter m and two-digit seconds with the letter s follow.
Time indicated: 12h01m31s
